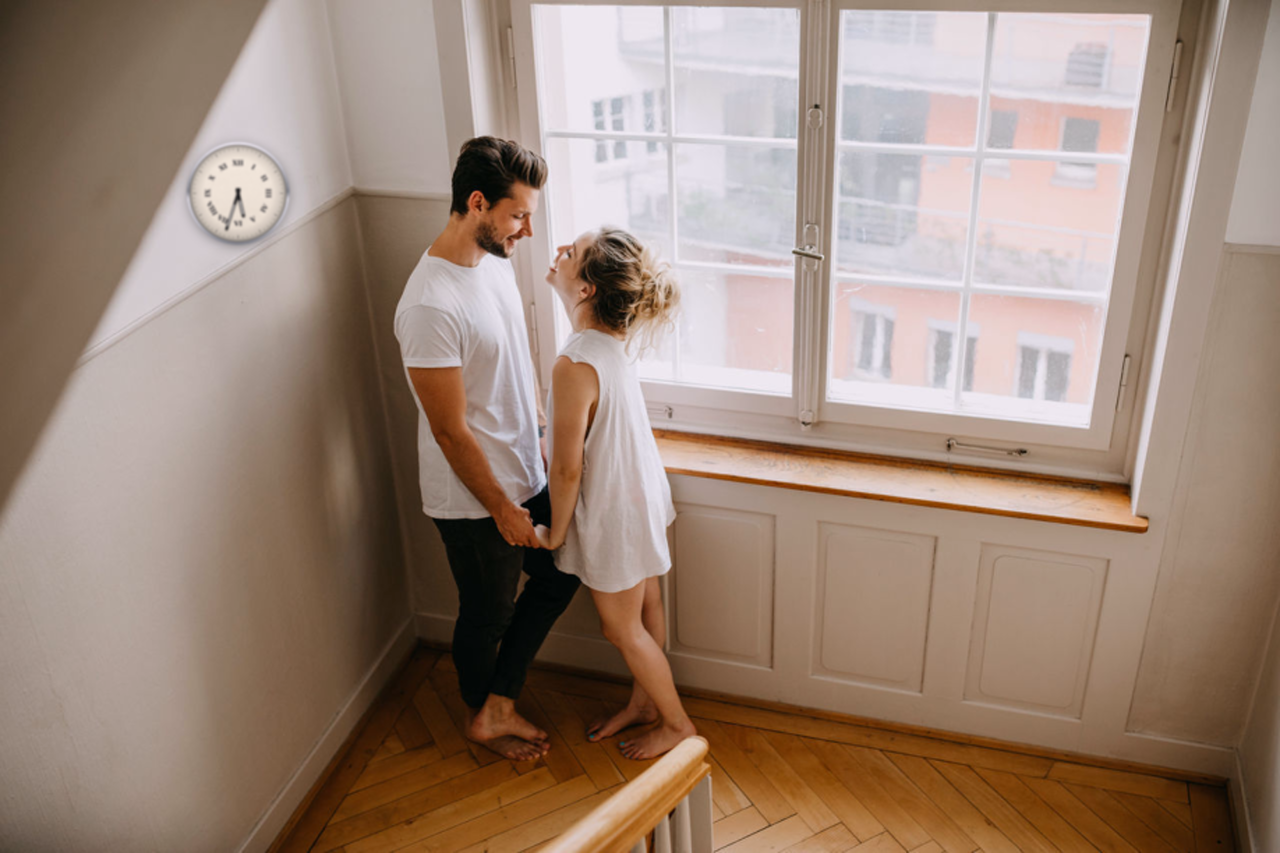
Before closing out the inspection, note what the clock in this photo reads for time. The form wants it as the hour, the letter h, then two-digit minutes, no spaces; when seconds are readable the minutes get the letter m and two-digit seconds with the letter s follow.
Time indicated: 5h33
